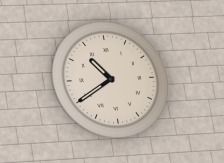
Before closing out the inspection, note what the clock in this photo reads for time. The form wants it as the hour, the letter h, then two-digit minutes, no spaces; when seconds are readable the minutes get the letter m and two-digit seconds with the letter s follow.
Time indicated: 10h40
